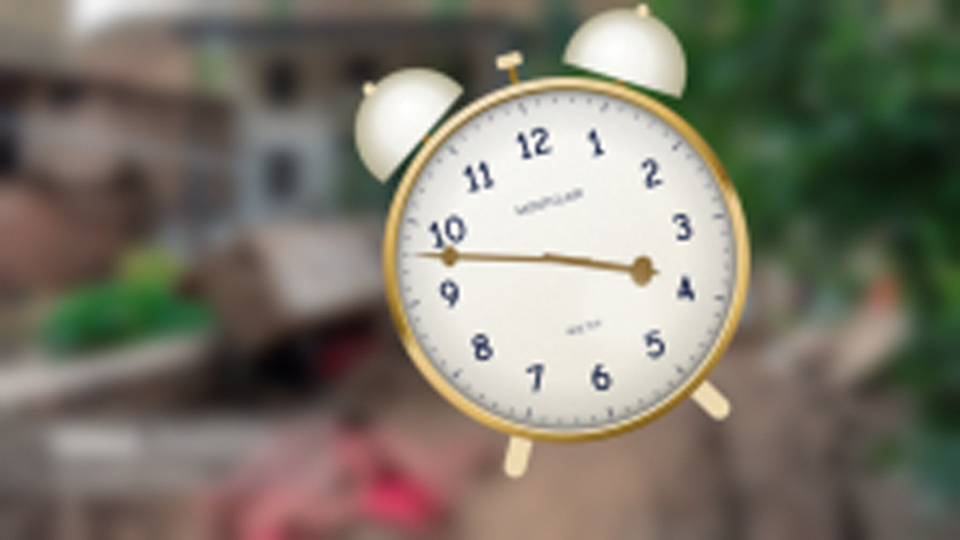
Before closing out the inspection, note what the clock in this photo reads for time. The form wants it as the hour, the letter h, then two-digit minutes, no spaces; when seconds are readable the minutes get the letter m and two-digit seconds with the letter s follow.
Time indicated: 3h48
